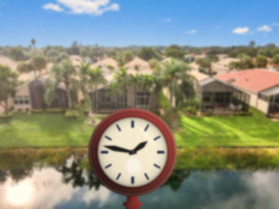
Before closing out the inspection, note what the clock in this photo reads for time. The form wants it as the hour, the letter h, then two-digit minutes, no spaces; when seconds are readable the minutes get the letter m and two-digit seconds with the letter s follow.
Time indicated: 1h47
